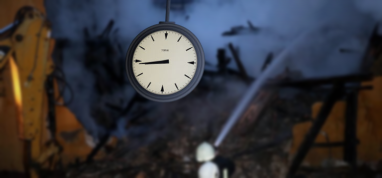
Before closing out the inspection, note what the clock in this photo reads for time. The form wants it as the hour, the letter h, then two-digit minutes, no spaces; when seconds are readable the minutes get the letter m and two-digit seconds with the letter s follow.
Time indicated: 8h44
